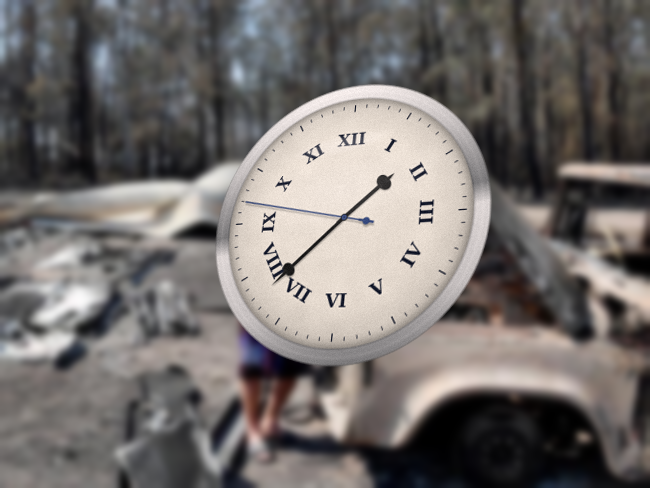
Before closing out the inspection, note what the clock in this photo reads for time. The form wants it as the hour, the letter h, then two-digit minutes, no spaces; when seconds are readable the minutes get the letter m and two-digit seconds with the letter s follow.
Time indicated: 1h37m47s
